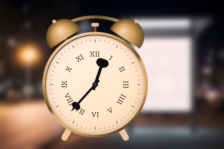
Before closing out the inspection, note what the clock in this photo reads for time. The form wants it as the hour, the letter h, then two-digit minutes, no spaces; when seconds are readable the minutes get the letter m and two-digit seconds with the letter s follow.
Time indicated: 12h37
